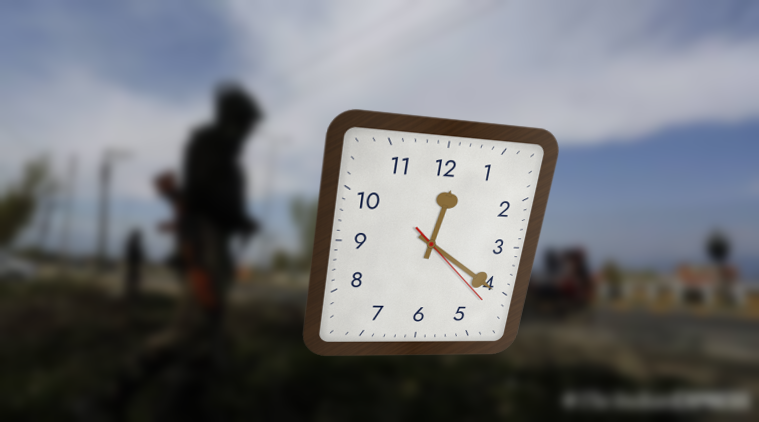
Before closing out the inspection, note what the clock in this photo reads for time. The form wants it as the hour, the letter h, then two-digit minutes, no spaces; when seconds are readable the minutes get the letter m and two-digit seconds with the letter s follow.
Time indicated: 12h20m22s
